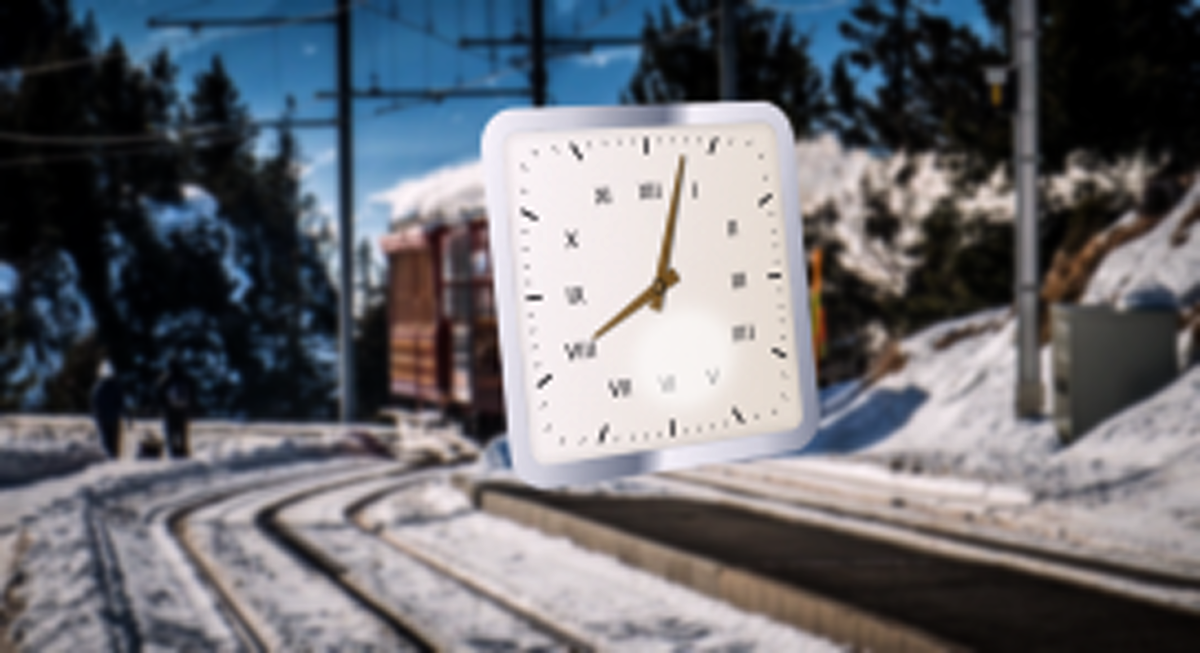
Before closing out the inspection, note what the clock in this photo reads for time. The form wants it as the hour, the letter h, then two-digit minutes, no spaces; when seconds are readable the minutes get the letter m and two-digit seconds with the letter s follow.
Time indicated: 8h03
